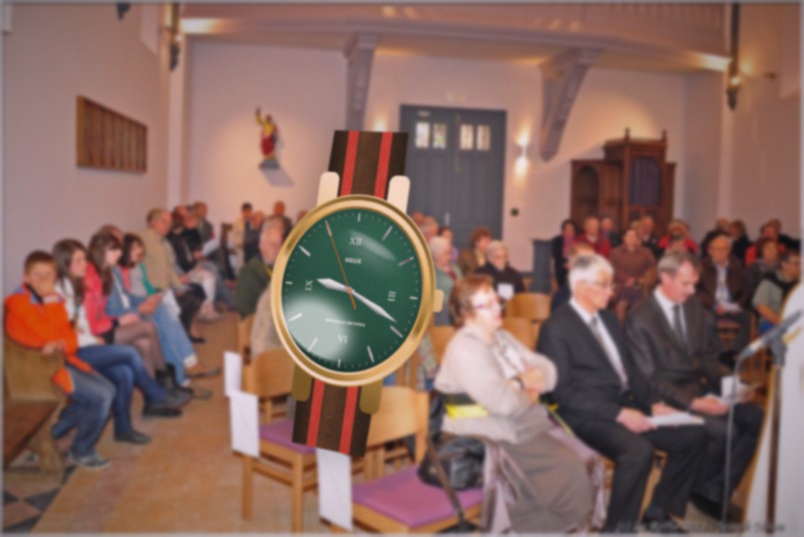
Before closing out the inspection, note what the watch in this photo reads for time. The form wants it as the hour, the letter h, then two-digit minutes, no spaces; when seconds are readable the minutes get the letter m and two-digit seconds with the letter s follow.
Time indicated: 9h18m55s
